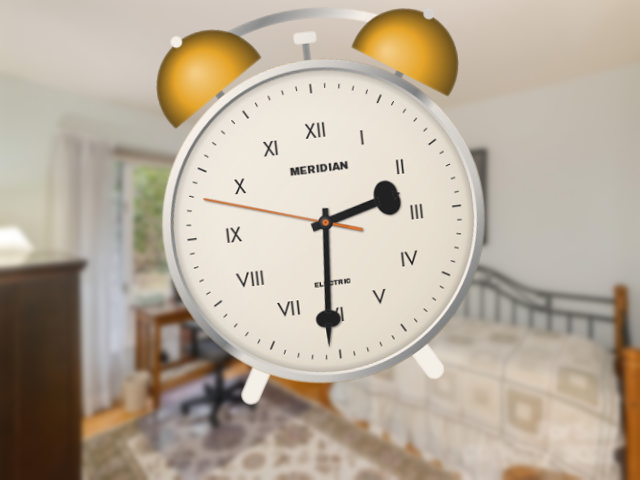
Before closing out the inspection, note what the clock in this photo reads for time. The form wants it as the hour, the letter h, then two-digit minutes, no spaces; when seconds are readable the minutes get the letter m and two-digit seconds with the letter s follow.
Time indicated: 2h30m48s
